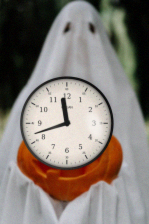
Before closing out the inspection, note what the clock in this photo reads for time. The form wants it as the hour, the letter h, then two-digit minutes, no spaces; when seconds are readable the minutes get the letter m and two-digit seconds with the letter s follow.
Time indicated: 11h42
